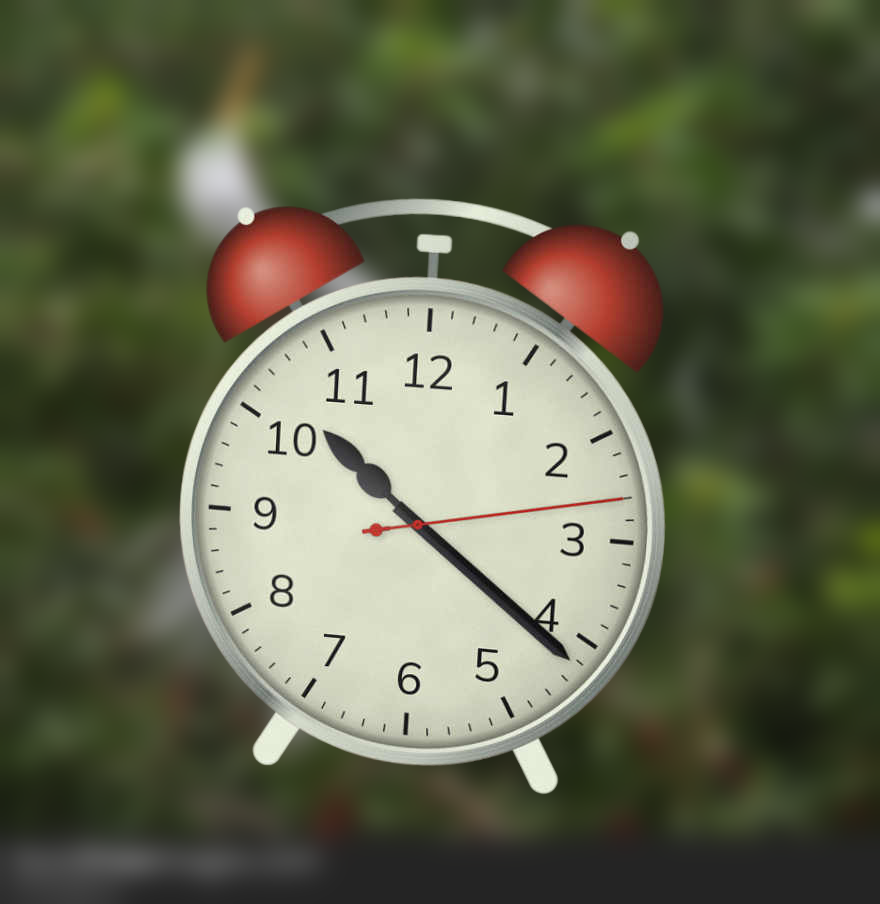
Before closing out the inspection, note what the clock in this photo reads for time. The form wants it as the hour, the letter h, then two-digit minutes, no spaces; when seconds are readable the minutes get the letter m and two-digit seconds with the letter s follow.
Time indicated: 10h21m13s
